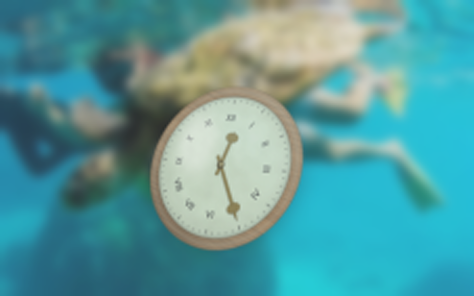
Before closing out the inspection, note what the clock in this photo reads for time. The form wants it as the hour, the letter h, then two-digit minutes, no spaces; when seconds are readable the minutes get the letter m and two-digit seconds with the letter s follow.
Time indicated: 12h25
